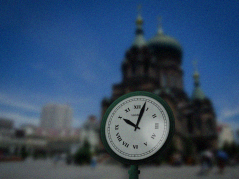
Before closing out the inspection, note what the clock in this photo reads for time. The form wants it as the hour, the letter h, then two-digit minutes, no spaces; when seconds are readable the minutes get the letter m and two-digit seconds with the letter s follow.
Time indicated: 10h03
